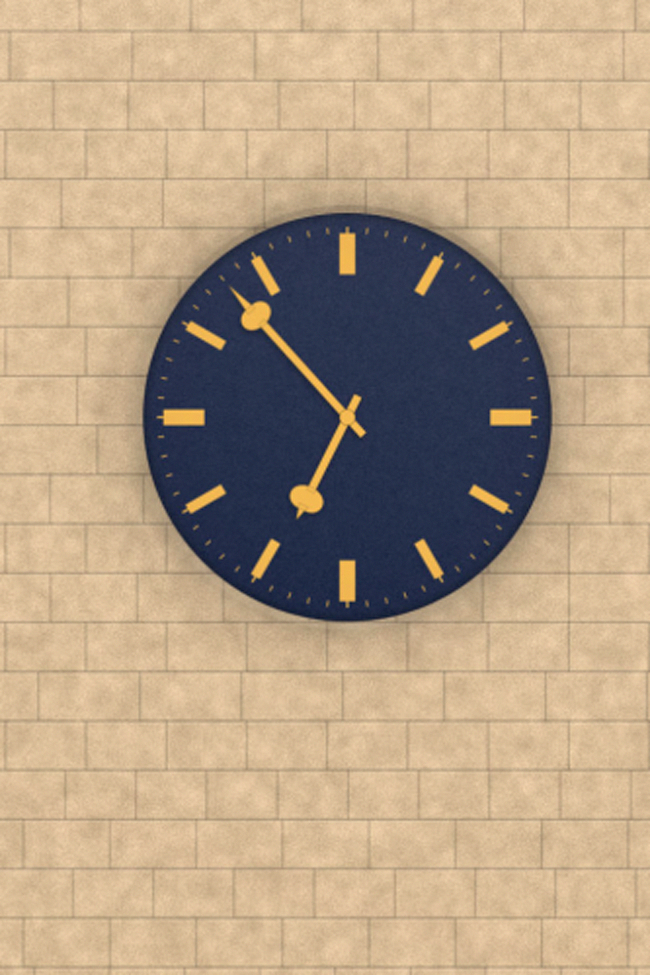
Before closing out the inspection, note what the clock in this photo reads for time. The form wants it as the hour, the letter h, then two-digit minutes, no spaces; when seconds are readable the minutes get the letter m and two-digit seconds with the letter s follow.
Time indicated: 6h53
